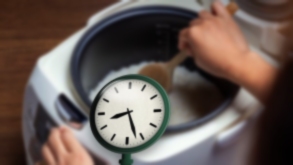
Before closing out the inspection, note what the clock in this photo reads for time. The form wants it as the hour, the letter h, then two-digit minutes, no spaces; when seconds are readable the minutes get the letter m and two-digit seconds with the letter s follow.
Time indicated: 8h27
